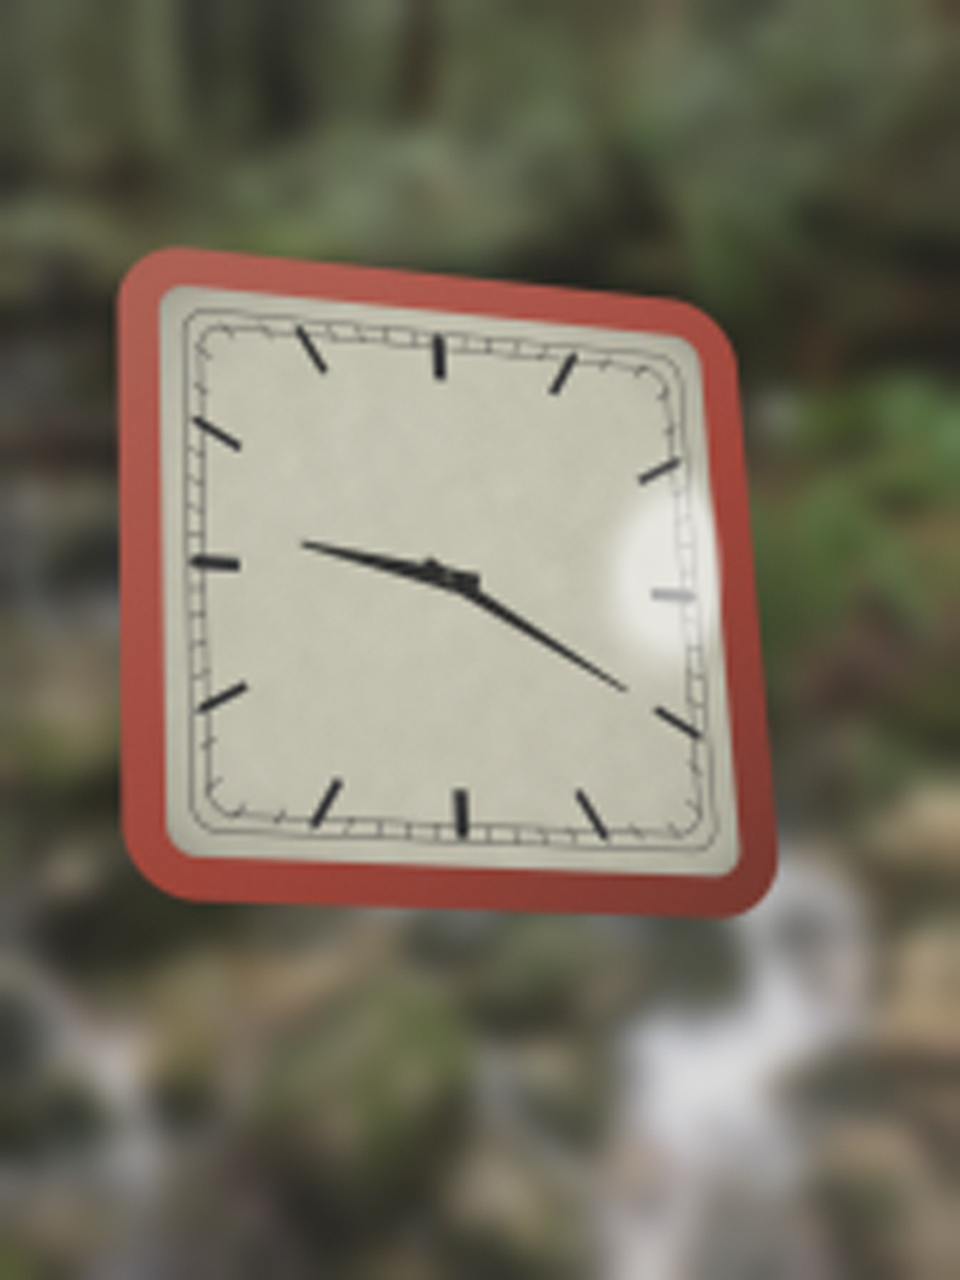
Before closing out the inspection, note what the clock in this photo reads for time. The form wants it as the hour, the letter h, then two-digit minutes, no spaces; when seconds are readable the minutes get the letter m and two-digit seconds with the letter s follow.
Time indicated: 9h20
